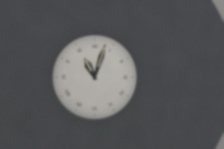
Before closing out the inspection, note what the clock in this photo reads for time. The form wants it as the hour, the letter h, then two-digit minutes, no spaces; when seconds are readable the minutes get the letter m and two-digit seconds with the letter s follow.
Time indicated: 11h03
